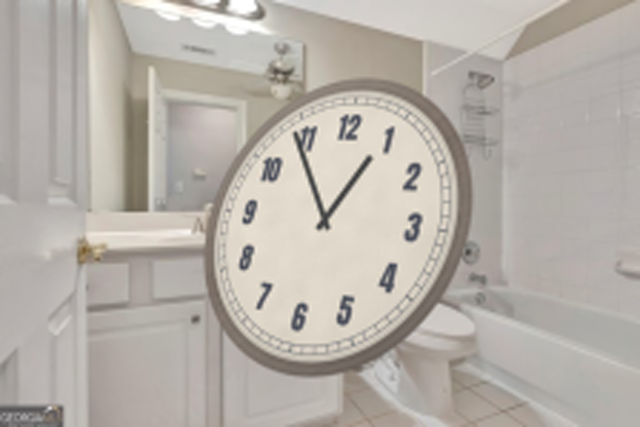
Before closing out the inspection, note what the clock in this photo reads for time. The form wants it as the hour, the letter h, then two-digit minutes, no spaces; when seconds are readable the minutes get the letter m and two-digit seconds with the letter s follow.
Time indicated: 12h54
